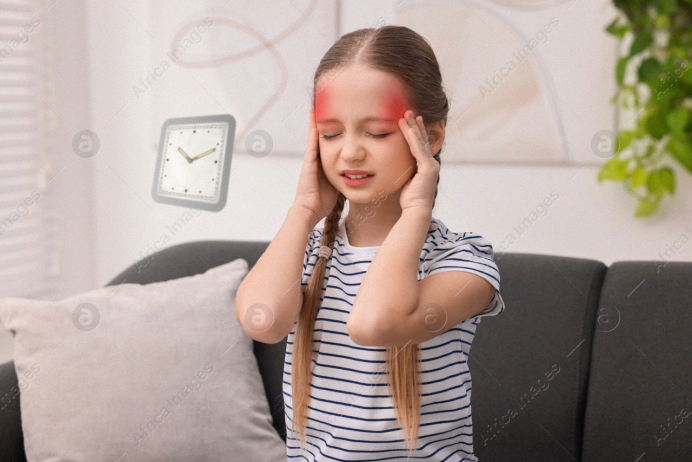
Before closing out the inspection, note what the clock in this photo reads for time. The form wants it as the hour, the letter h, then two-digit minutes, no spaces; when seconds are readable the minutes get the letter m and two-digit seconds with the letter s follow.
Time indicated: 10h11
